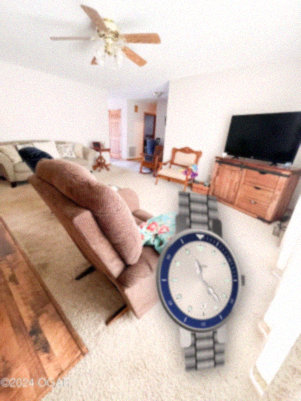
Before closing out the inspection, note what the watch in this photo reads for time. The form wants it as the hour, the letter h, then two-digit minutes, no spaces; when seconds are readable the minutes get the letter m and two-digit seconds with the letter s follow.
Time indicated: 11h23
